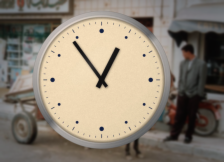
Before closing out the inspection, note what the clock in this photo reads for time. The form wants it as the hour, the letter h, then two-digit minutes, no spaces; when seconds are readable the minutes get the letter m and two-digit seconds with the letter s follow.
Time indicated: 12h54
